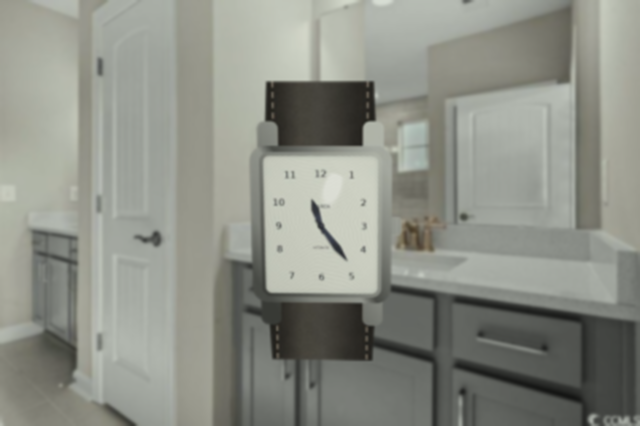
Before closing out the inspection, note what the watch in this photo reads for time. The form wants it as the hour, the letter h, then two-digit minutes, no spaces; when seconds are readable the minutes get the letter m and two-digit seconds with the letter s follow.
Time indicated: 11h24
